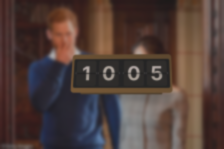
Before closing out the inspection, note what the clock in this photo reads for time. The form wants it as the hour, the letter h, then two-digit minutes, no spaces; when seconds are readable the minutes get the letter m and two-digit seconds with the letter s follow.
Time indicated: 10h05
